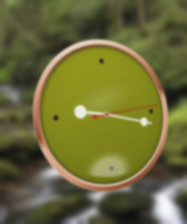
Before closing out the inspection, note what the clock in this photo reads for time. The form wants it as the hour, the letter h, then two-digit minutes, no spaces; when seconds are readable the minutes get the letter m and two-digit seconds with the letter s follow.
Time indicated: 9h17m14s
